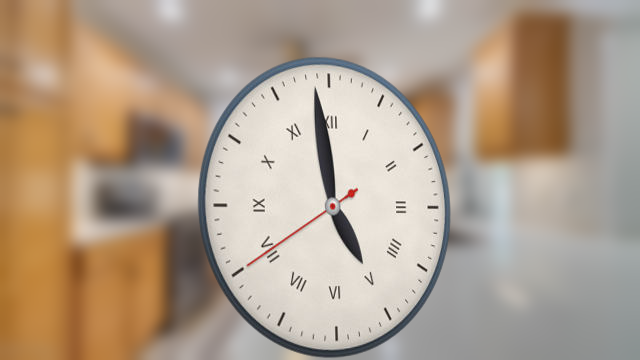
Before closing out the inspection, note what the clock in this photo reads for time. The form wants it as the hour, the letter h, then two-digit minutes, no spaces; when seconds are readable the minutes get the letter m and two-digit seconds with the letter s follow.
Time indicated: 4h58m40s
